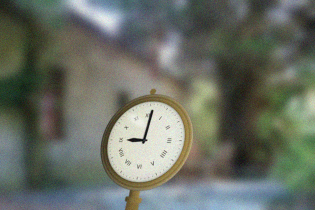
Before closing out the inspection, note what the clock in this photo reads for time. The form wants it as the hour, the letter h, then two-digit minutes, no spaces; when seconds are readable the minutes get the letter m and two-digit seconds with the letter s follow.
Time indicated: 9h01
